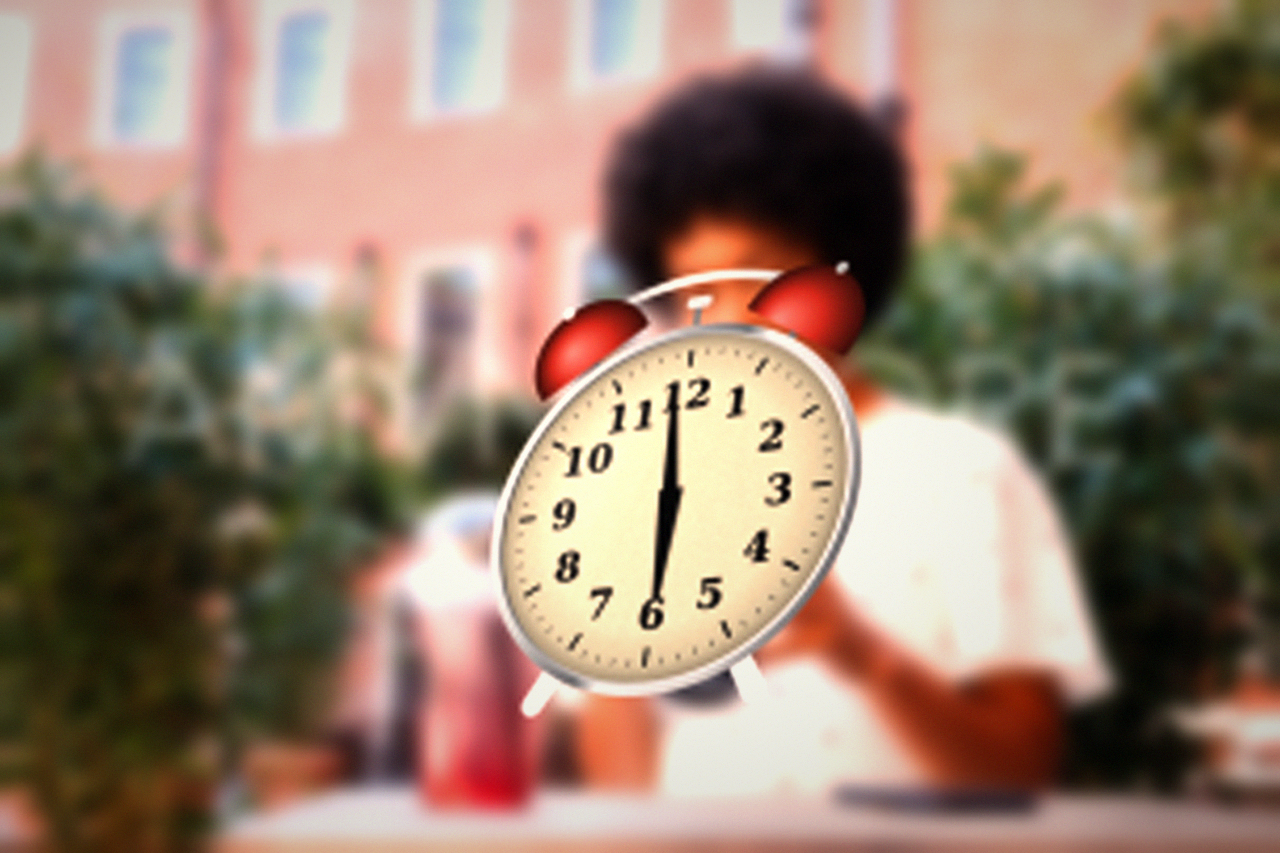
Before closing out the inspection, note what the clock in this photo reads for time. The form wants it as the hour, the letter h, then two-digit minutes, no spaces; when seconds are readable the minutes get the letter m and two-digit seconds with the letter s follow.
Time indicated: 5h59
